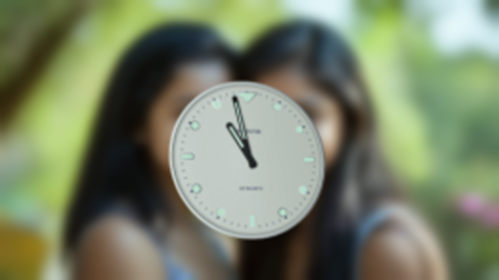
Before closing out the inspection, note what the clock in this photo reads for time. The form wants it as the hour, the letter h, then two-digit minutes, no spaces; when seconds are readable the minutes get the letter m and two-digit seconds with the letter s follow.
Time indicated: 10h58
